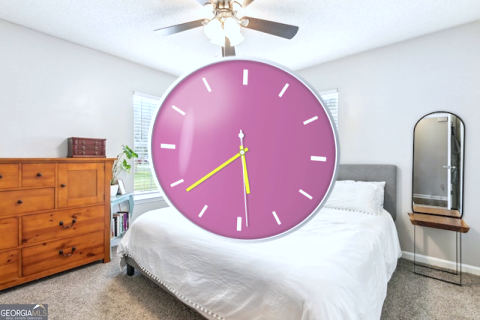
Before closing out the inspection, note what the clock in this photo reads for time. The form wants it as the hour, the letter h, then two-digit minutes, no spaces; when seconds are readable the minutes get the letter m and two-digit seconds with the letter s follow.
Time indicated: 5h38m29s
